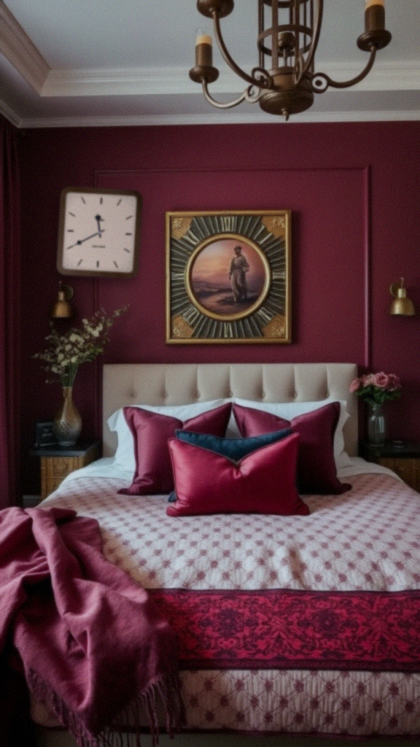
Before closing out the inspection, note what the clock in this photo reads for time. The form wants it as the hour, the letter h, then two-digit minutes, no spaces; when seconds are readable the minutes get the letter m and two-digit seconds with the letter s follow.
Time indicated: 11h40
